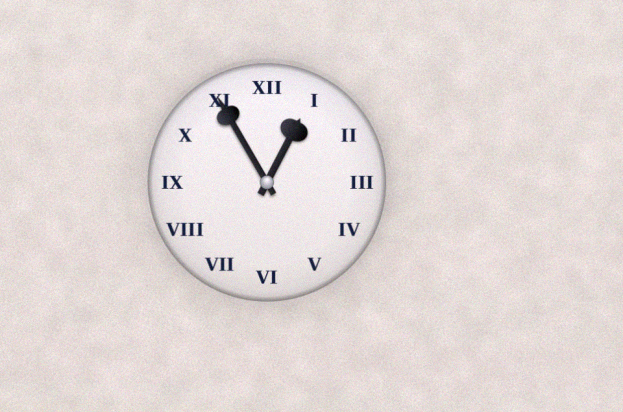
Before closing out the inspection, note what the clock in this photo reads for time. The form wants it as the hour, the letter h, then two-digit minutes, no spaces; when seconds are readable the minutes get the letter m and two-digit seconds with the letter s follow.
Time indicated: 12h55
